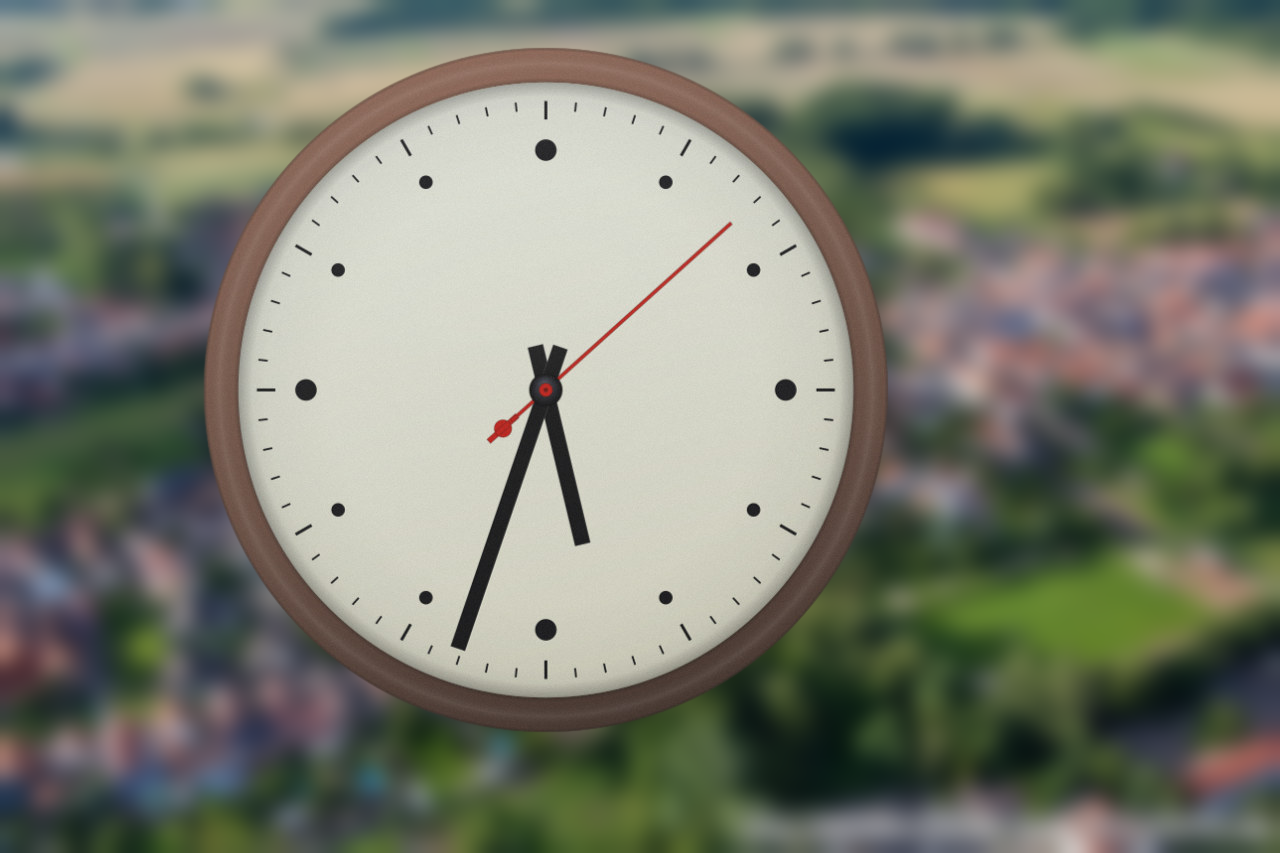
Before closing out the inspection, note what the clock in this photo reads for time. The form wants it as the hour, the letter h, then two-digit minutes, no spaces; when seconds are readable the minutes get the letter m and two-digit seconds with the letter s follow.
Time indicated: 5h33m08s
